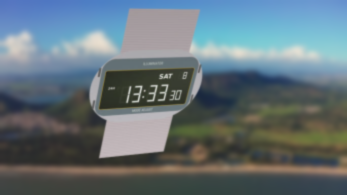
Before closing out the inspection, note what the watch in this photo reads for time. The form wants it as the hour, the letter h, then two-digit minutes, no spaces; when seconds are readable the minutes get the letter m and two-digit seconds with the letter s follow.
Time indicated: 13h33m30s
